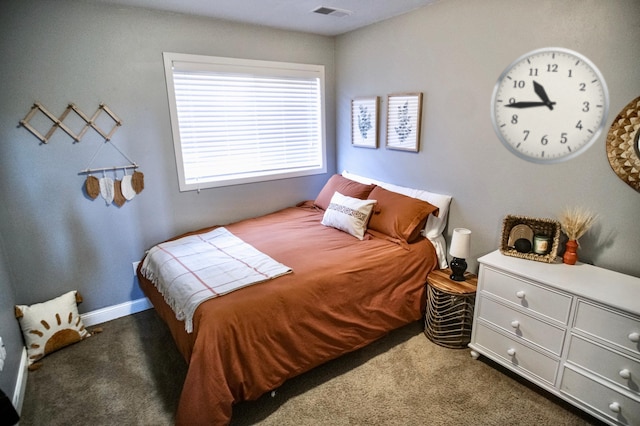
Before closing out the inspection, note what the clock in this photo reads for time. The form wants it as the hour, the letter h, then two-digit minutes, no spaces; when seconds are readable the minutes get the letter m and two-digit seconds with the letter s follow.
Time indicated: 10h44
